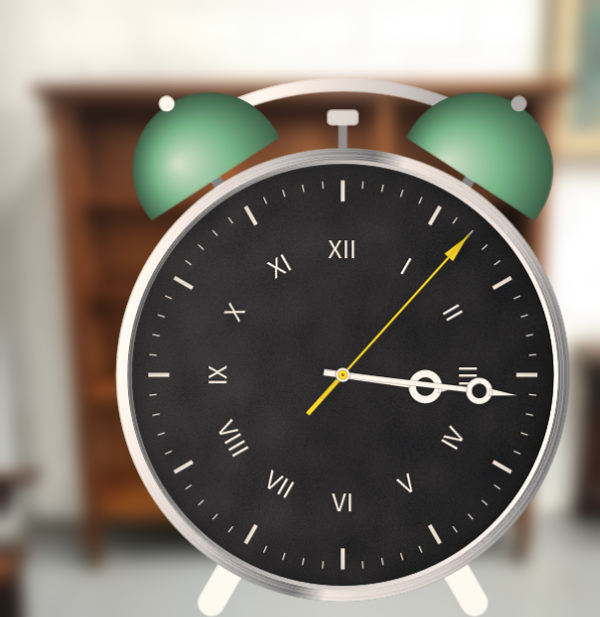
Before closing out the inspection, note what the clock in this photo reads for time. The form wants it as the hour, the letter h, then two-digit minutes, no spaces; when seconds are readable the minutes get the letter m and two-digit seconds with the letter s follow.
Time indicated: 3h16m07s
